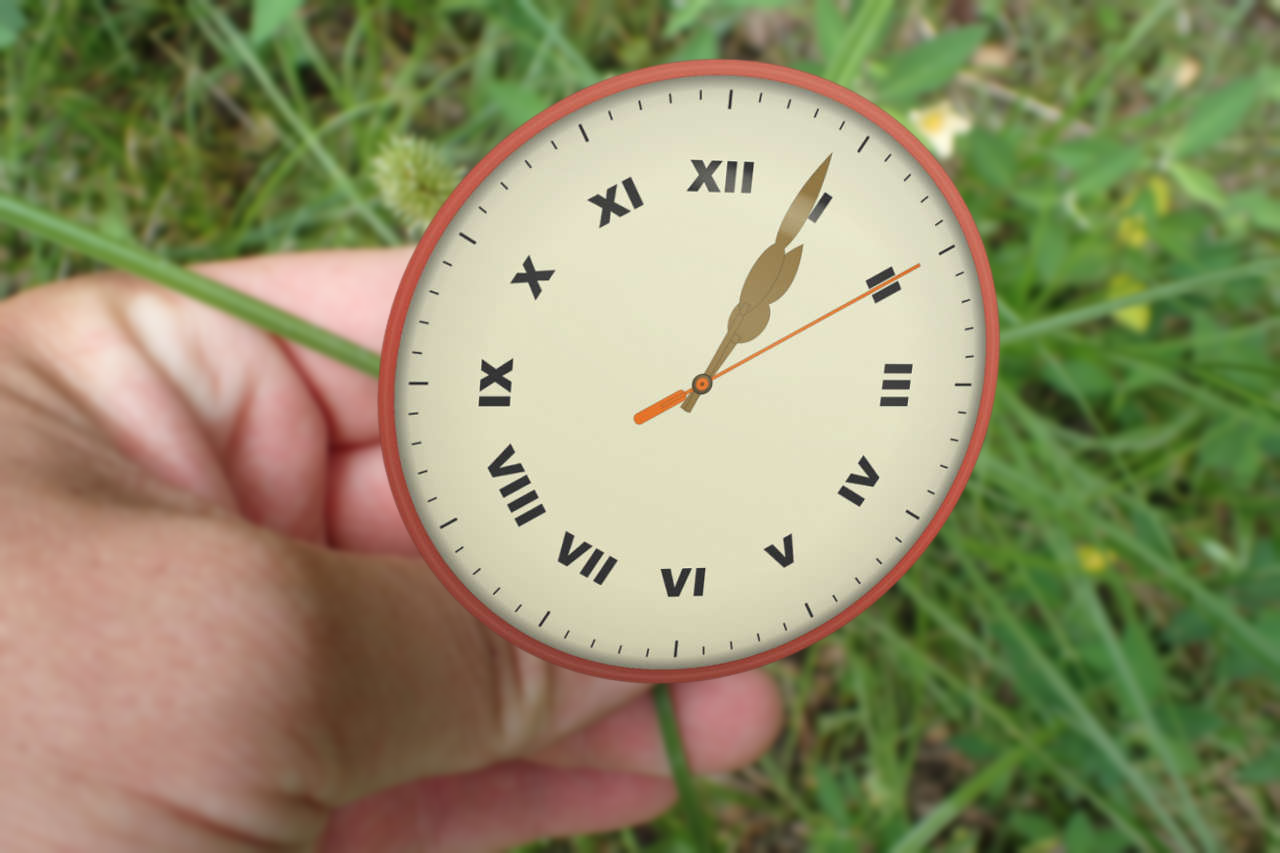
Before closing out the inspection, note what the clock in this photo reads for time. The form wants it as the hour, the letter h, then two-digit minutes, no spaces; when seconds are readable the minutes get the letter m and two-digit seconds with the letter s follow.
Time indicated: 1h04m10s
